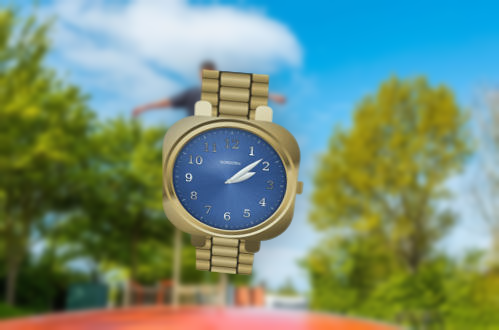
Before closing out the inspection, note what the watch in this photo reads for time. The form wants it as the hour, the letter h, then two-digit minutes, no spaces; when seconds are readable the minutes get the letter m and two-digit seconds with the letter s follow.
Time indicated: 2h08
